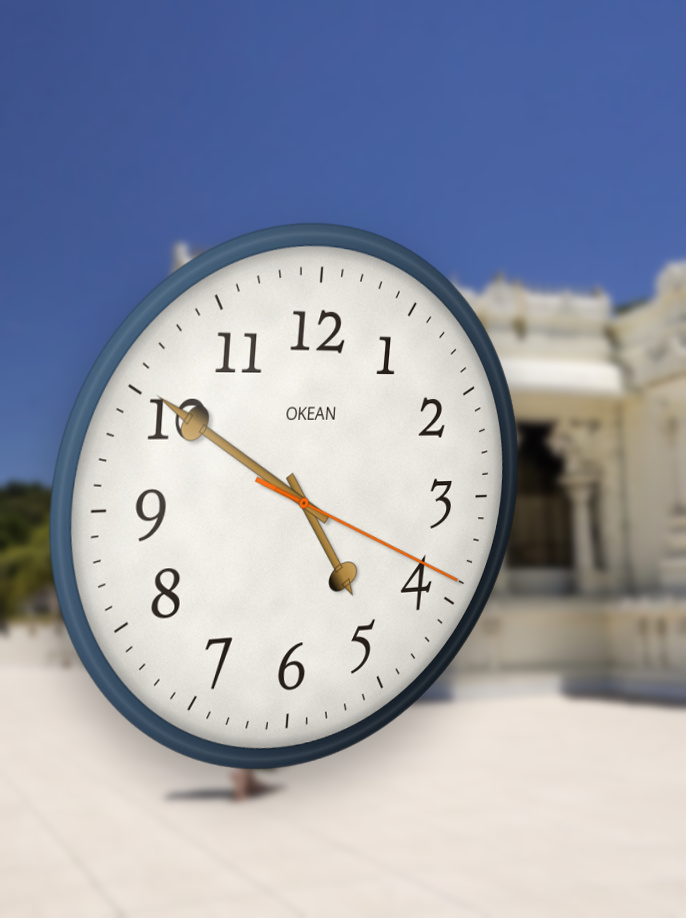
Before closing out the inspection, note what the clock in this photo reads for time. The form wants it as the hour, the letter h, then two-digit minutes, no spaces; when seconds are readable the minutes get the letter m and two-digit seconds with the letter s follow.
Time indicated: 4h50m19s
